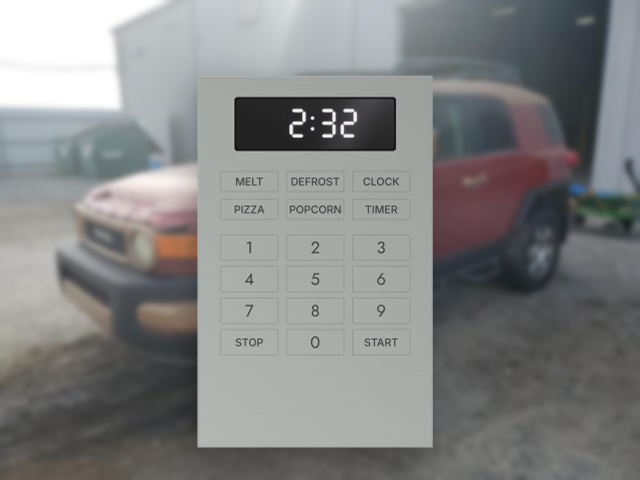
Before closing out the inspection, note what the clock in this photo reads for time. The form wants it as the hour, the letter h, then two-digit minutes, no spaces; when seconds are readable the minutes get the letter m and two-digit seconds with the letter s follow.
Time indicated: 2h32
